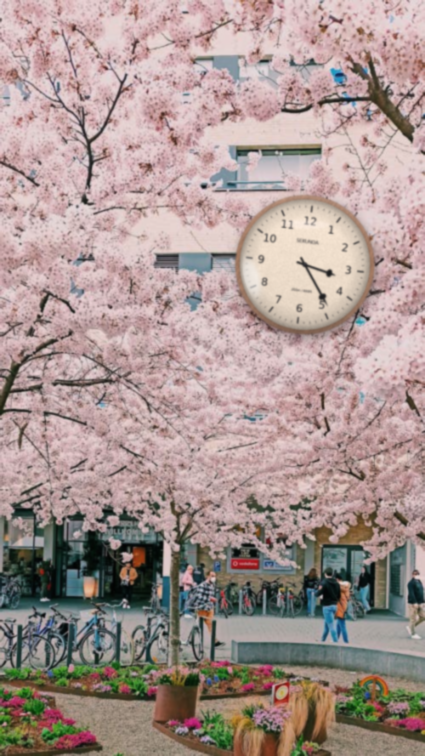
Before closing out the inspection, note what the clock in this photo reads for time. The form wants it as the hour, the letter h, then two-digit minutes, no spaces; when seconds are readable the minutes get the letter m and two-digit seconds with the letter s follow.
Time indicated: 3h24
